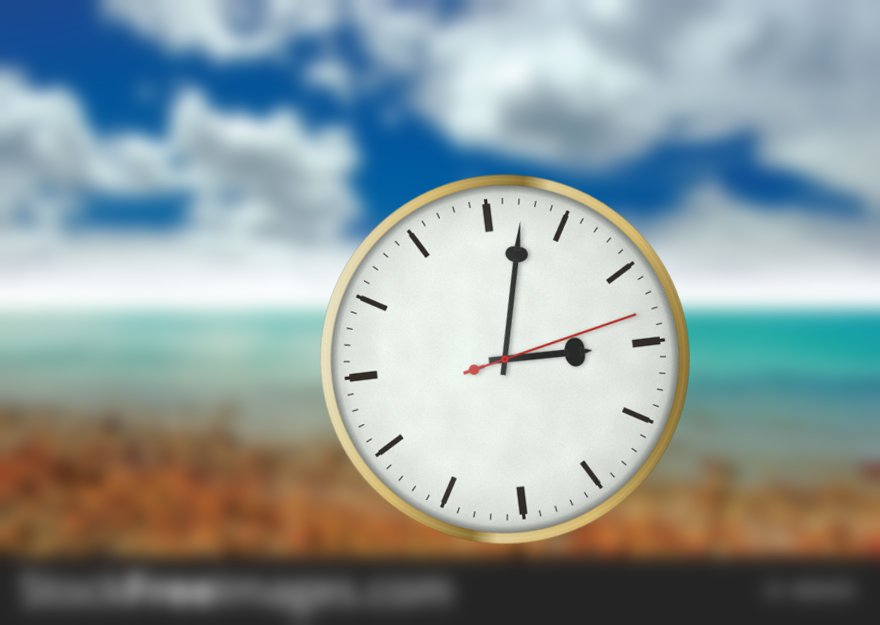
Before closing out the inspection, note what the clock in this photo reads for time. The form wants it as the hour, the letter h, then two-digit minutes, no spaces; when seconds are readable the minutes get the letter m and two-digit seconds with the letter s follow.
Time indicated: 3h02m13s
